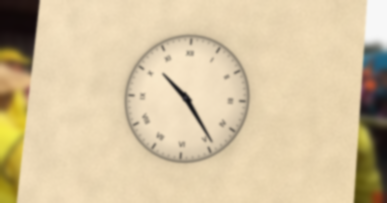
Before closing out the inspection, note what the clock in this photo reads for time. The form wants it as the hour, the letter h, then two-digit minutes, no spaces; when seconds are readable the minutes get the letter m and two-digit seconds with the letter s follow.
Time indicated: 10h24
